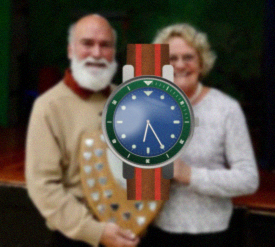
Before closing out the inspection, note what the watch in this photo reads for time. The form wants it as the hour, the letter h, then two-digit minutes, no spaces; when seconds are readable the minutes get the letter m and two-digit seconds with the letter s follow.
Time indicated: 6h25
